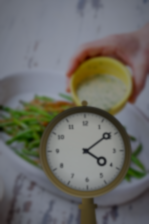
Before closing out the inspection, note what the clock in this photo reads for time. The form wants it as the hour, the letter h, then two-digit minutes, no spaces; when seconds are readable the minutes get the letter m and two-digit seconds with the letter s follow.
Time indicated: 4h09
